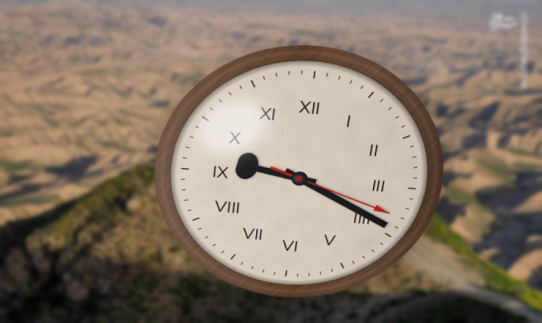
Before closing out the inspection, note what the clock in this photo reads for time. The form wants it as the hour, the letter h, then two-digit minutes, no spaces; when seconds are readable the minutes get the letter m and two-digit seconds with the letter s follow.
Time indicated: 9h19m18s
